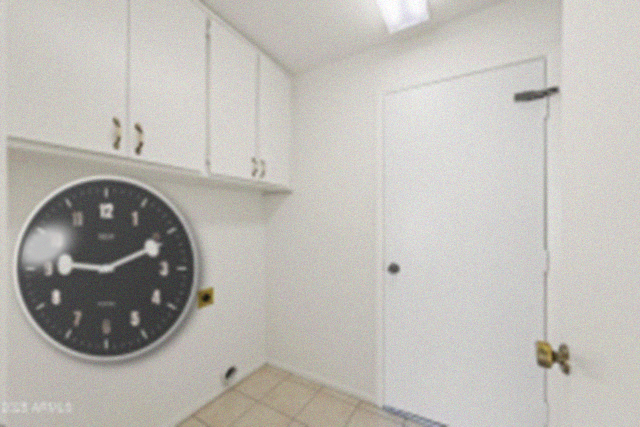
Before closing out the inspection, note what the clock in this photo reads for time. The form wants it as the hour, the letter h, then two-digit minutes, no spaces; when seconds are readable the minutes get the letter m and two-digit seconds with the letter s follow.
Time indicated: 9h11
